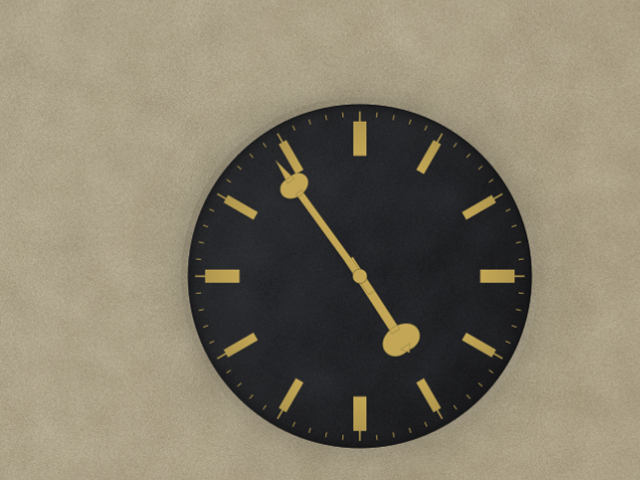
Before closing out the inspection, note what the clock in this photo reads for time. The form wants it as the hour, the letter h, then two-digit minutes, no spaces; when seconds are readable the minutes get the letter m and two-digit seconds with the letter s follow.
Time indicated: 4h54
